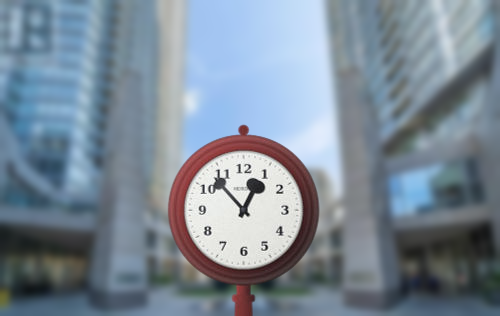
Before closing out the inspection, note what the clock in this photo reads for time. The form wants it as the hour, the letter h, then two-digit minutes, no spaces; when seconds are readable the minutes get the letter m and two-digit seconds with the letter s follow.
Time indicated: 12h53
